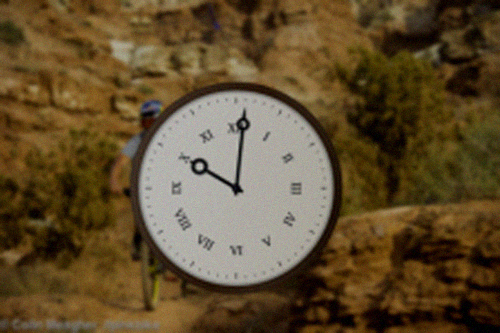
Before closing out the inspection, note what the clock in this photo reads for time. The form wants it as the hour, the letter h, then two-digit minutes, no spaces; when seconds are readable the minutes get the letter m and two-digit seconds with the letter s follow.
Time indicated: 10h01
